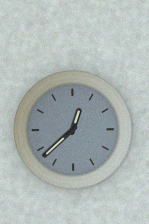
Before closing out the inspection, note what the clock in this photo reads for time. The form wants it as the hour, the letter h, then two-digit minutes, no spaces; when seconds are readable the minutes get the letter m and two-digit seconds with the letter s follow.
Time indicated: 12h38
